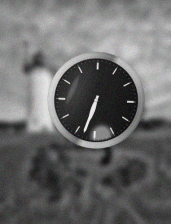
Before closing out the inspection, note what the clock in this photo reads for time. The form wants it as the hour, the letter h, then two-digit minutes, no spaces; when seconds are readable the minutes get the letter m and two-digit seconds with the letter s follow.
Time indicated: 6h33
